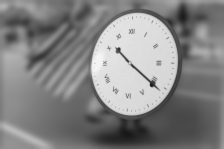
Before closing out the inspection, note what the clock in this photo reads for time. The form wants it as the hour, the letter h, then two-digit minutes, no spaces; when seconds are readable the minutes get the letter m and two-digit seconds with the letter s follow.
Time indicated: 10h21
